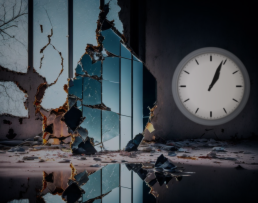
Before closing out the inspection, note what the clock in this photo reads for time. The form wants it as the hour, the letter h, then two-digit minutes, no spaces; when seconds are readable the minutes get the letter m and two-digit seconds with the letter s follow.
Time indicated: 1h04
